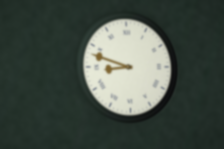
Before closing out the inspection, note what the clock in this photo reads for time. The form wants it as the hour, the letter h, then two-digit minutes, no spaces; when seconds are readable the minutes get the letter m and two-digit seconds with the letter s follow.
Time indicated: 8h48
